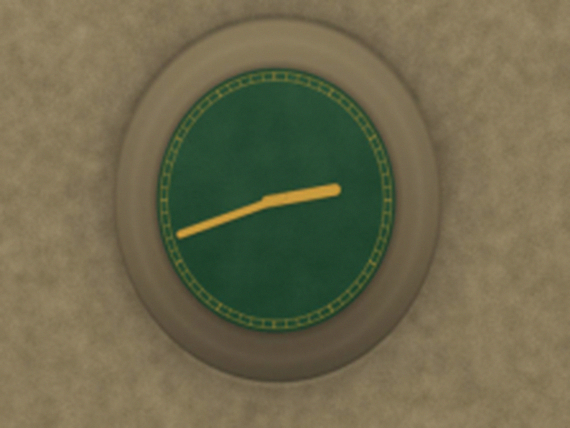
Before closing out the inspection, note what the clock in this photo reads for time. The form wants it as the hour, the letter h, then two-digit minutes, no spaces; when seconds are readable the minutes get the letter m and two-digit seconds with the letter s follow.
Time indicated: 2h42
